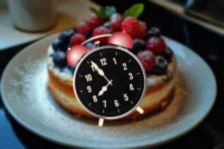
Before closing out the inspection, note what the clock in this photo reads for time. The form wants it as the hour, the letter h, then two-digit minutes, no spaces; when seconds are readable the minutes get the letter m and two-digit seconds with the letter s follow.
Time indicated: 7h56
